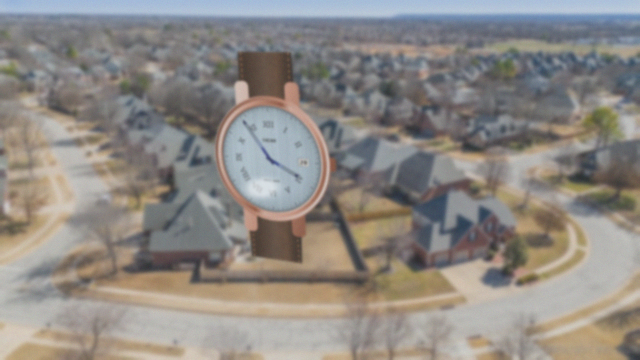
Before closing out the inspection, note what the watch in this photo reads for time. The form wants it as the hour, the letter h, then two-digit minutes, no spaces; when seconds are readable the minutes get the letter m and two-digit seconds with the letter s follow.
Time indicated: 3h54
